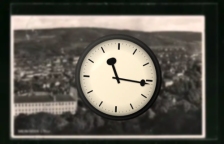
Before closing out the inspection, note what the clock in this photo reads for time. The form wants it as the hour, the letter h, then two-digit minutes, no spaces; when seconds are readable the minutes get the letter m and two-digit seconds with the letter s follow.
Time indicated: 11h16
